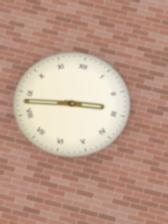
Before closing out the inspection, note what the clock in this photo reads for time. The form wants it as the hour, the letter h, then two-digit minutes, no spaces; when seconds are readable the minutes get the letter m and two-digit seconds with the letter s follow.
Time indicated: 2h43
